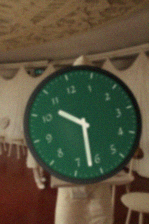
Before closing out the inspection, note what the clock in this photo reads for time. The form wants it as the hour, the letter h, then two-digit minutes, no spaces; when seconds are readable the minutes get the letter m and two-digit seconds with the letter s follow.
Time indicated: 10h32
